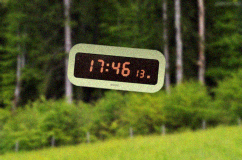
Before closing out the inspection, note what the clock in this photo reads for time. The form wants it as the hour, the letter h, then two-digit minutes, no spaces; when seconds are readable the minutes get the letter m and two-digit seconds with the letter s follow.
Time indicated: 17h46m13s
